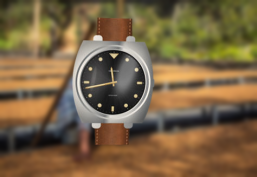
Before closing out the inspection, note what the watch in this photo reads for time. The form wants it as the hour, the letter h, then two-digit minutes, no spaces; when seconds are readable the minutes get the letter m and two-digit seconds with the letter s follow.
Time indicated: 11h43
